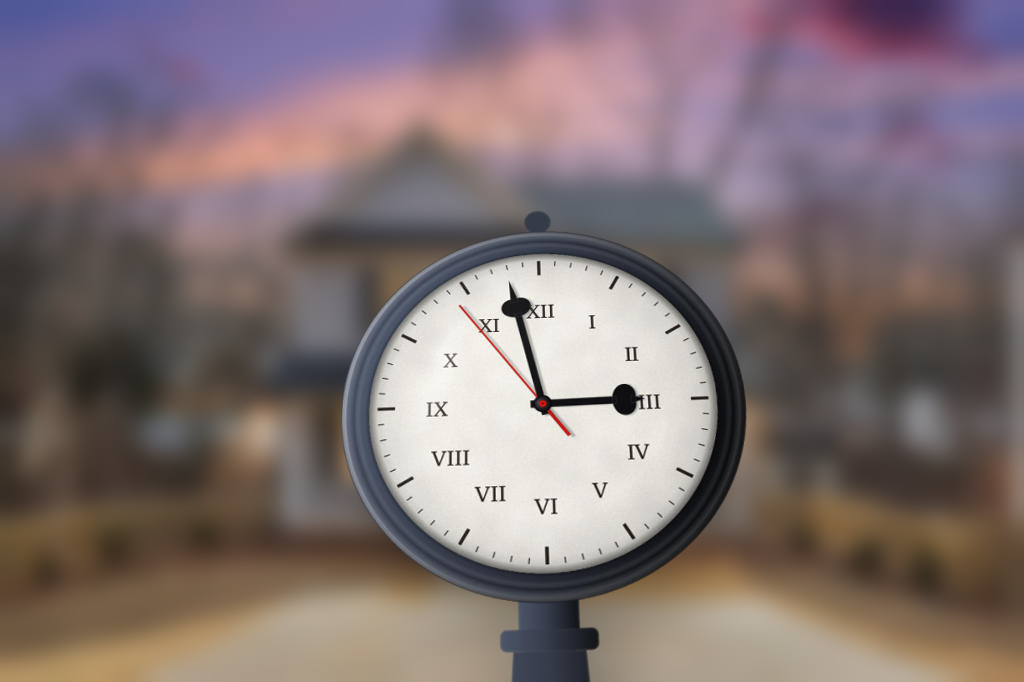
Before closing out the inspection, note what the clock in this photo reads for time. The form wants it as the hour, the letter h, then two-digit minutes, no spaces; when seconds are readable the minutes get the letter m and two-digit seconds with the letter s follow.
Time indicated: 2h57m54s
